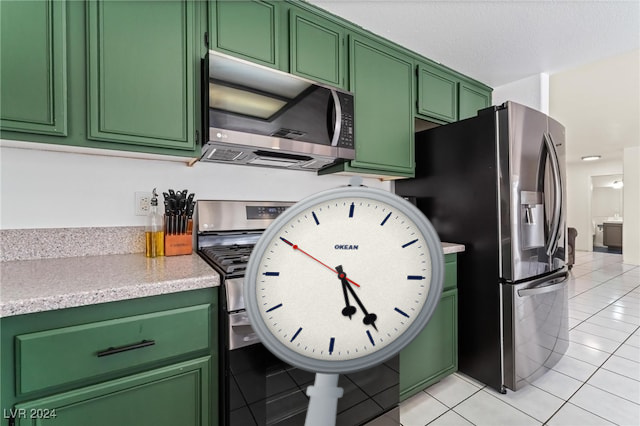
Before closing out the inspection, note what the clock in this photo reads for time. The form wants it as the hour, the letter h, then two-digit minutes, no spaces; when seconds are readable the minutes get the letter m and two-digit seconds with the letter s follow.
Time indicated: 5h23m50s
